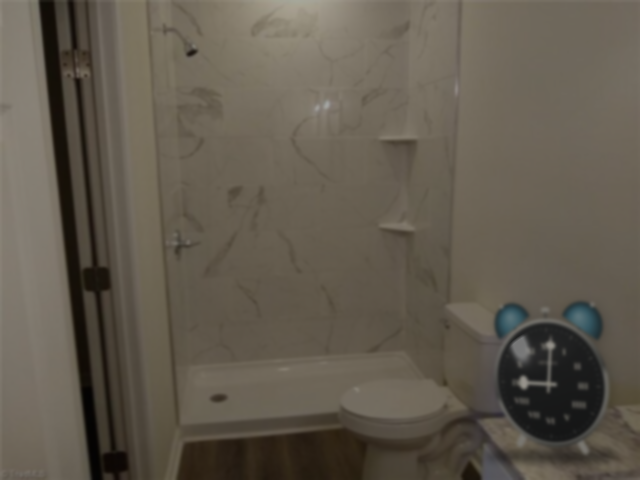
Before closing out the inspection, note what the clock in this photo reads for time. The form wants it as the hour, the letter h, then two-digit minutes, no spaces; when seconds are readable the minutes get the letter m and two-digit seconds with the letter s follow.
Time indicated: 9h01
